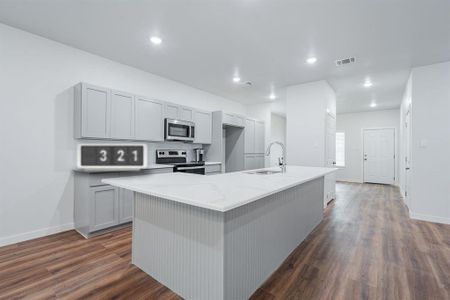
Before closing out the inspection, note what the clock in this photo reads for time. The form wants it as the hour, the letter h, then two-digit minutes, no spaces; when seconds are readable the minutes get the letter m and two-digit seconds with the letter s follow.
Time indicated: 3h21
